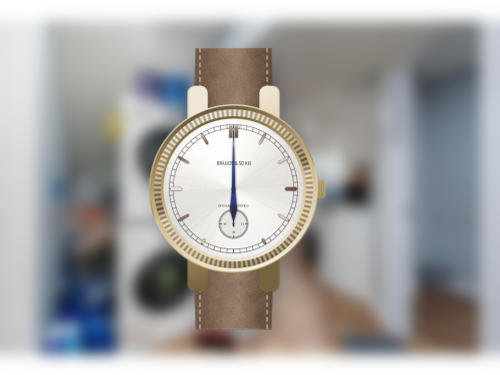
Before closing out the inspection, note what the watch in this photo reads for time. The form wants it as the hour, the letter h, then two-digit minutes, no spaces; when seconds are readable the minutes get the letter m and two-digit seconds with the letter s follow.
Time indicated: 6h00
